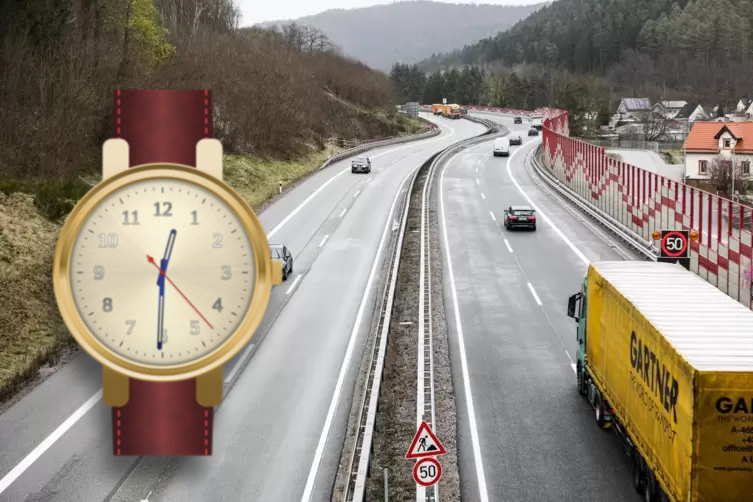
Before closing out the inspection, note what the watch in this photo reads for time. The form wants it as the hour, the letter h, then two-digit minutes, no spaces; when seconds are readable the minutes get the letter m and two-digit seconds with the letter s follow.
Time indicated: 12h30m23s
